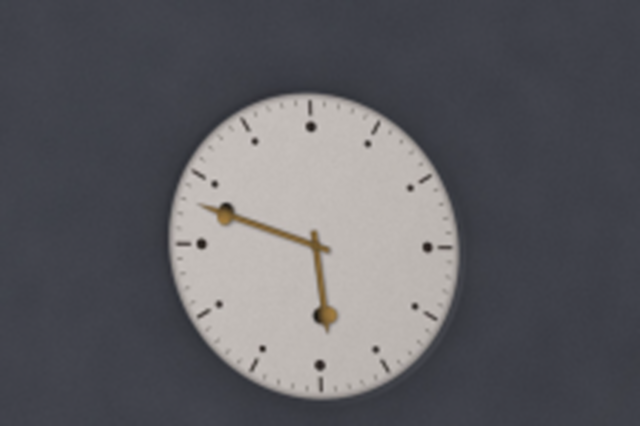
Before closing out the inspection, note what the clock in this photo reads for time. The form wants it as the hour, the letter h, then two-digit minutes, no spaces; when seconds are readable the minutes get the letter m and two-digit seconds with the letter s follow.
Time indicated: 5h48
